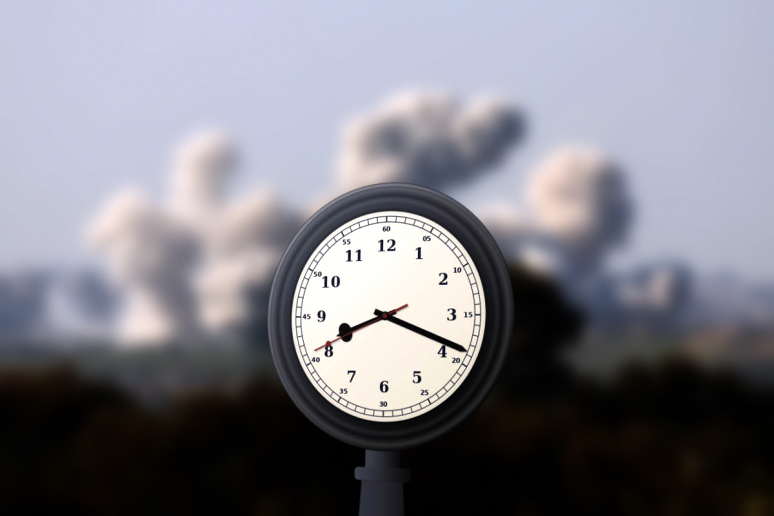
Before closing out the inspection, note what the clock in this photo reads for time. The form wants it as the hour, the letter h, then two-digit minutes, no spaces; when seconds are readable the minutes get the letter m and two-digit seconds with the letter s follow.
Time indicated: 8h18m41s
